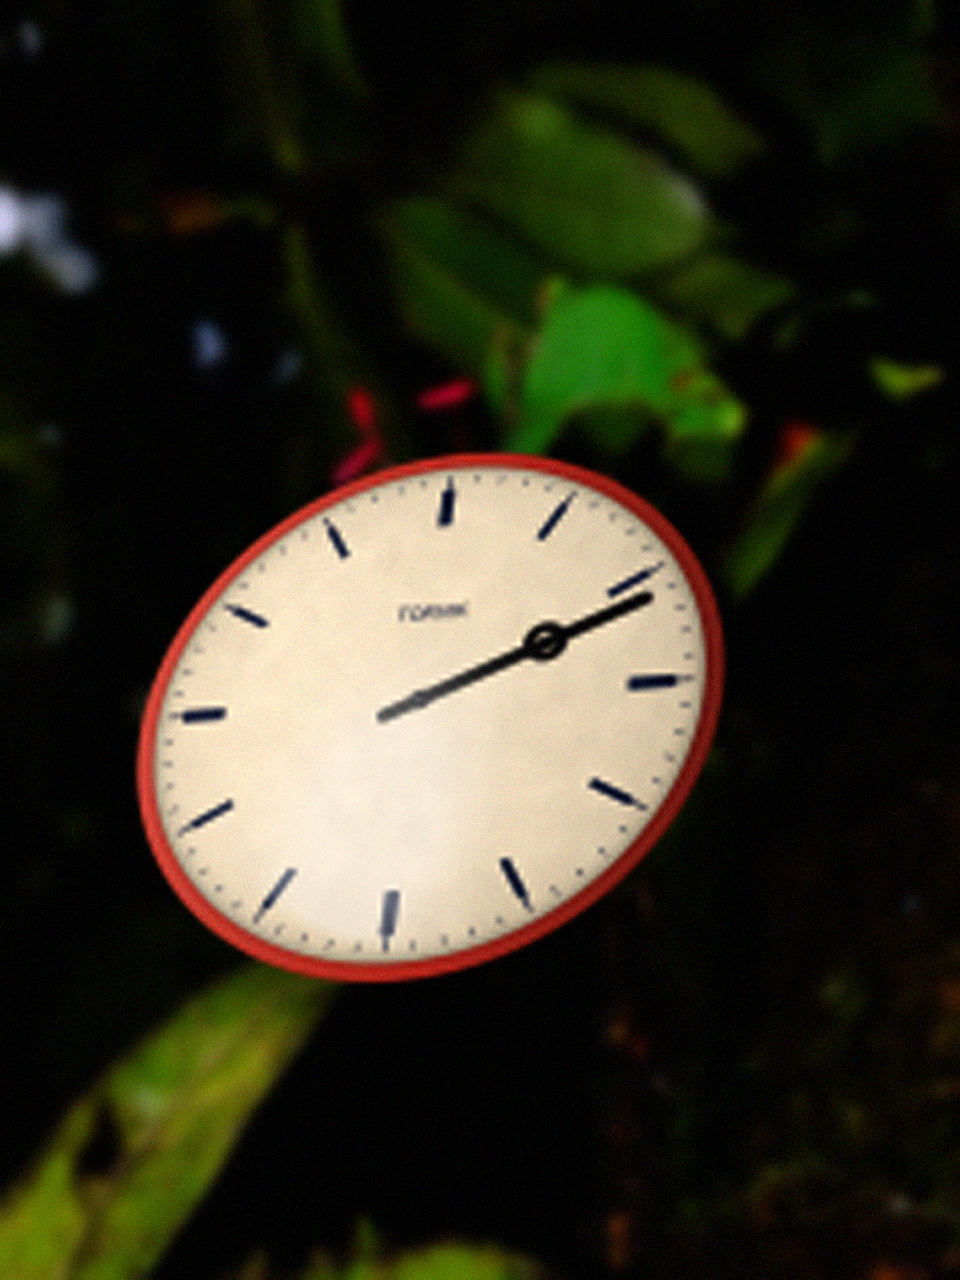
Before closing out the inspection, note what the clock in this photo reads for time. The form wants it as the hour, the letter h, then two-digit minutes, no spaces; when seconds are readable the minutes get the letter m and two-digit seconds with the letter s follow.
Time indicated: 2h11
